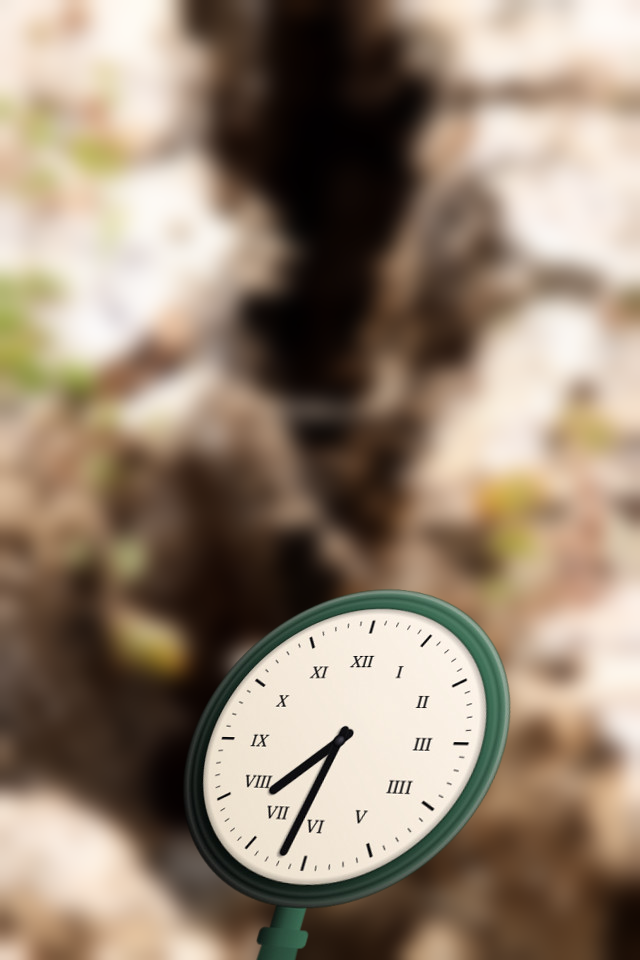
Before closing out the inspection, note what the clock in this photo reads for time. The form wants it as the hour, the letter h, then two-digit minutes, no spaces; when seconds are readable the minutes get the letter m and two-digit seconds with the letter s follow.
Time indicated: 7h32
